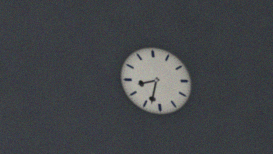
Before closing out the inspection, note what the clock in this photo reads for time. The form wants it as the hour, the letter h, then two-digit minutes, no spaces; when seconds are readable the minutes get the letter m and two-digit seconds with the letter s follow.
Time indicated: 8h33
